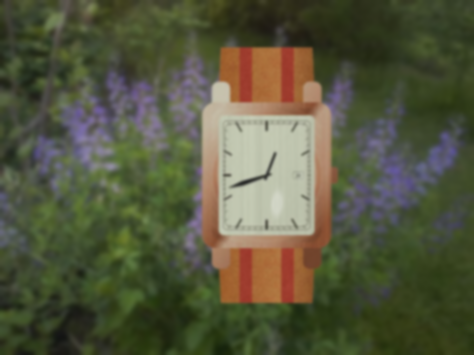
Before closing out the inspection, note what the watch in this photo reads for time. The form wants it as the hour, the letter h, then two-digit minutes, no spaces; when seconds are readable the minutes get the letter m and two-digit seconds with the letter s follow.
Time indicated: 12h42
